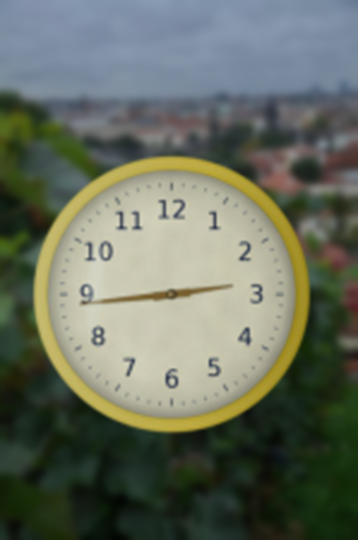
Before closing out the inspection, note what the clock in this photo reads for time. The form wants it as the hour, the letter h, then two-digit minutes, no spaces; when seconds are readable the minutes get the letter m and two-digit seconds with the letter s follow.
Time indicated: 2h44
